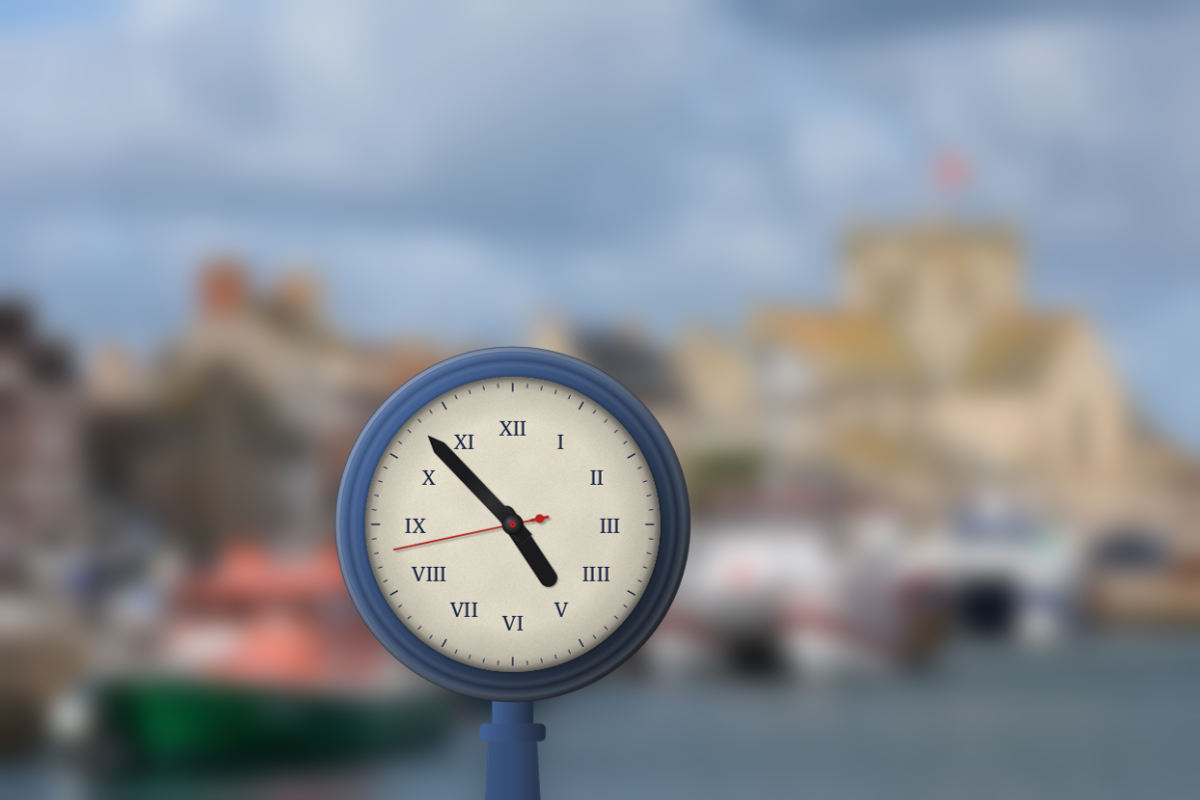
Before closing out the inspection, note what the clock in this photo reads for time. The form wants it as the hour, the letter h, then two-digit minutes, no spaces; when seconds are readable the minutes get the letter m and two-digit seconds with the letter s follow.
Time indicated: 4h52m43s
